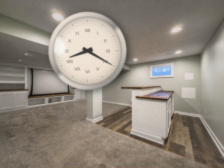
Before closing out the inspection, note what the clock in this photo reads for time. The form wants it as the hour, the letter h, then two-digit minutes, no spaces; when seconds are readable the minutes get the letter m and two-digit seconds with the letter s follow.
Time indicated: 8h20
